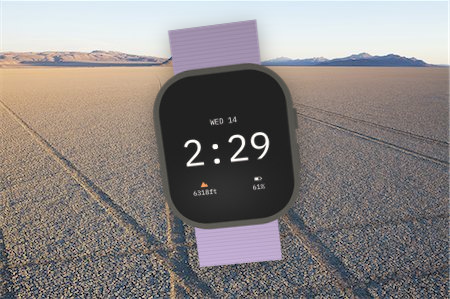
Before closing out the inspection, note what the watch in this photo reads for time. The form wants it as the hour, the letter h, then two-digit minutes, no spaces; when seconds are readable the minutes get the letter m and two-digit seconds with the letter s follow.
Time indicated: 2h29
